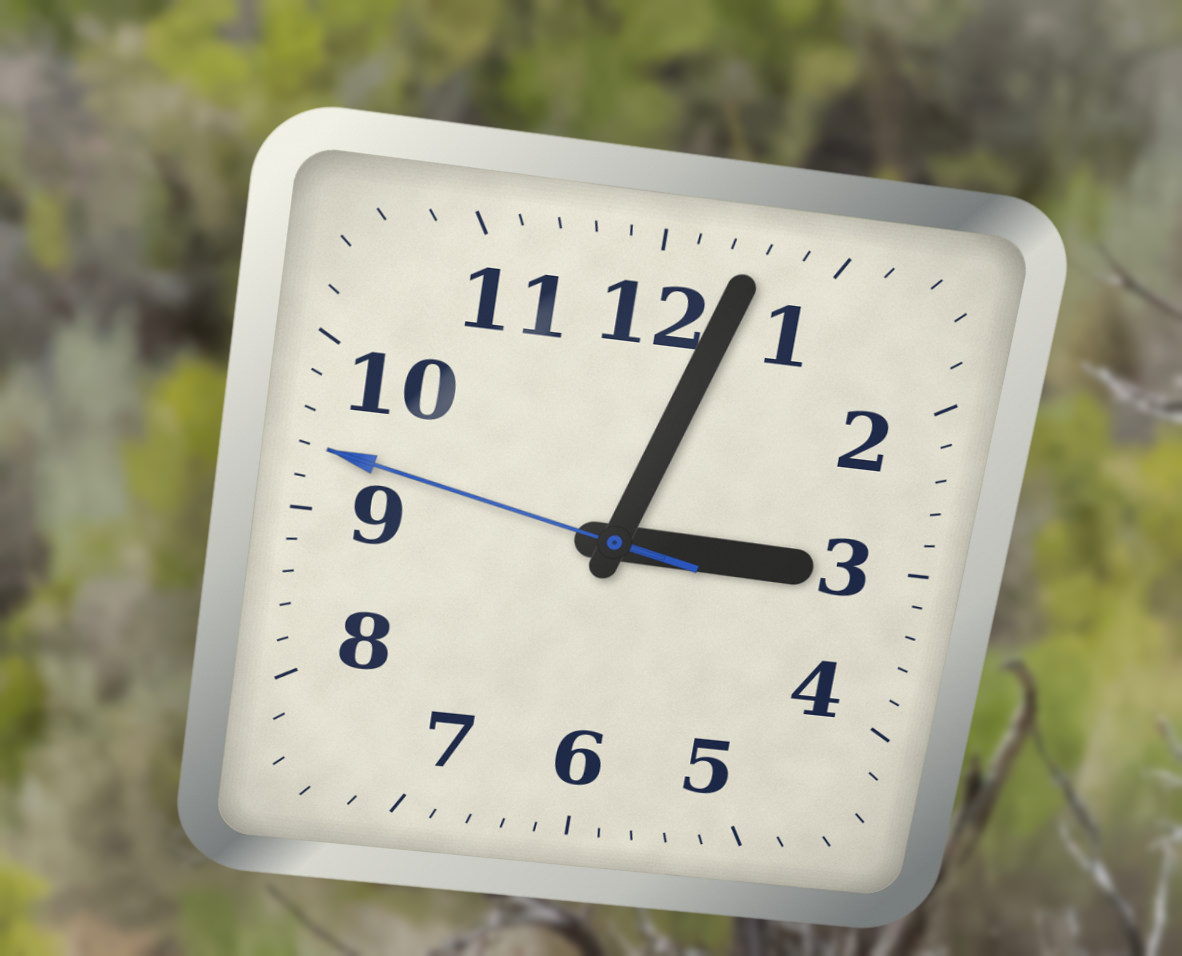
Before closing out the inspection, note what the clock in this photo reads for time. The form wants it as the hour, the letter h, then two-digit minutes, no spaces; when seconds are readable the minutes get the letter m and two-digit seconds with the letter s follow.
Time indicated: 3h02m47s
